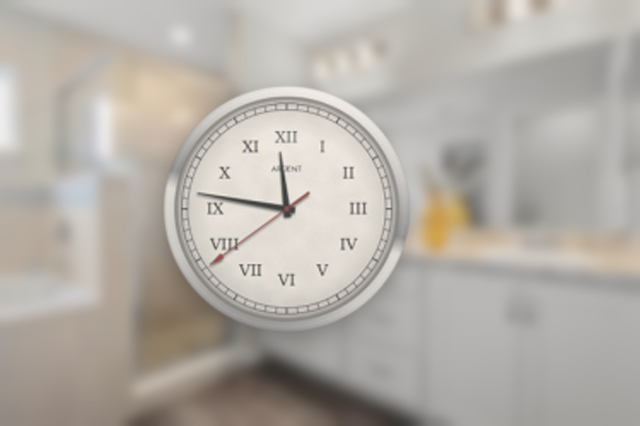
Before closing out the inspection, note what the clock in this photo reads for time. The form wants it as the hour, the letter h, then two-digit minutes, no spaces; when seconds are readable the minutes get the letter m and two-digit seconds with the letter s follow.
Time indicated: 11h46m39s
